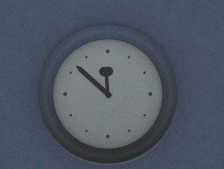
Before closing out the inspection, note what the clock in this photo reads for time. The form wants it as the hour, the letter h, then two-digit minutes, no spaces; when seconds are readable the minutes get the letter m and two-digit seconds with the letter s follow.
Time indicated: 11h52
